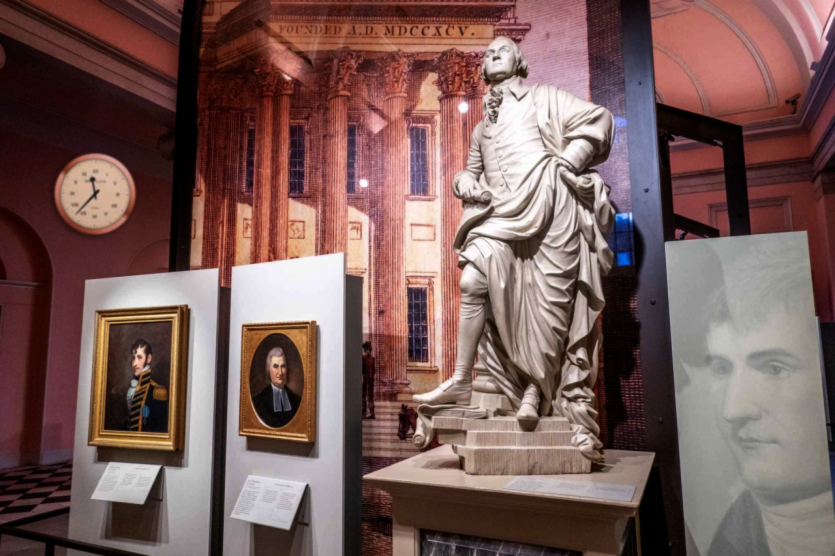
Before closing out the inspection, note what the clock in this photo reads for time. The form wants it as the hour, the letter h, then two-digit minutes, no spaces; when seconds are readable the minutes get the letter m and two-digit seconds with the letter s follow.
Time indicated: 11h37
